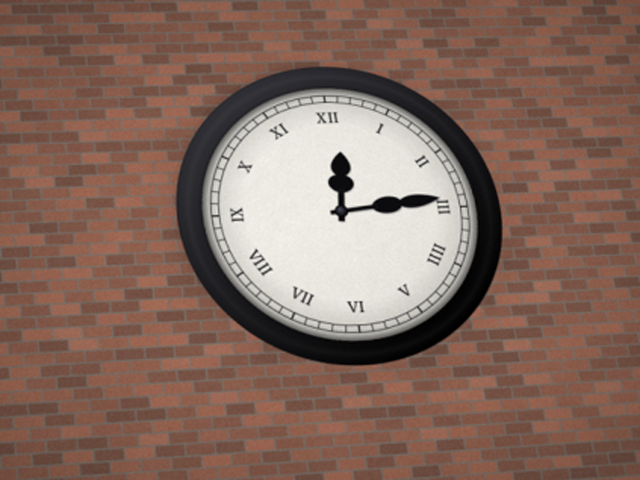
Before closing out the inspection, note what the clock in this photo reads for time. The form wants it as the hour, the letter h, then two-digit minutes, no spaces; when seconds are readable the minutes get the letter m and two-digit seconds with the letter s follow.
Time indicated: 12h14
